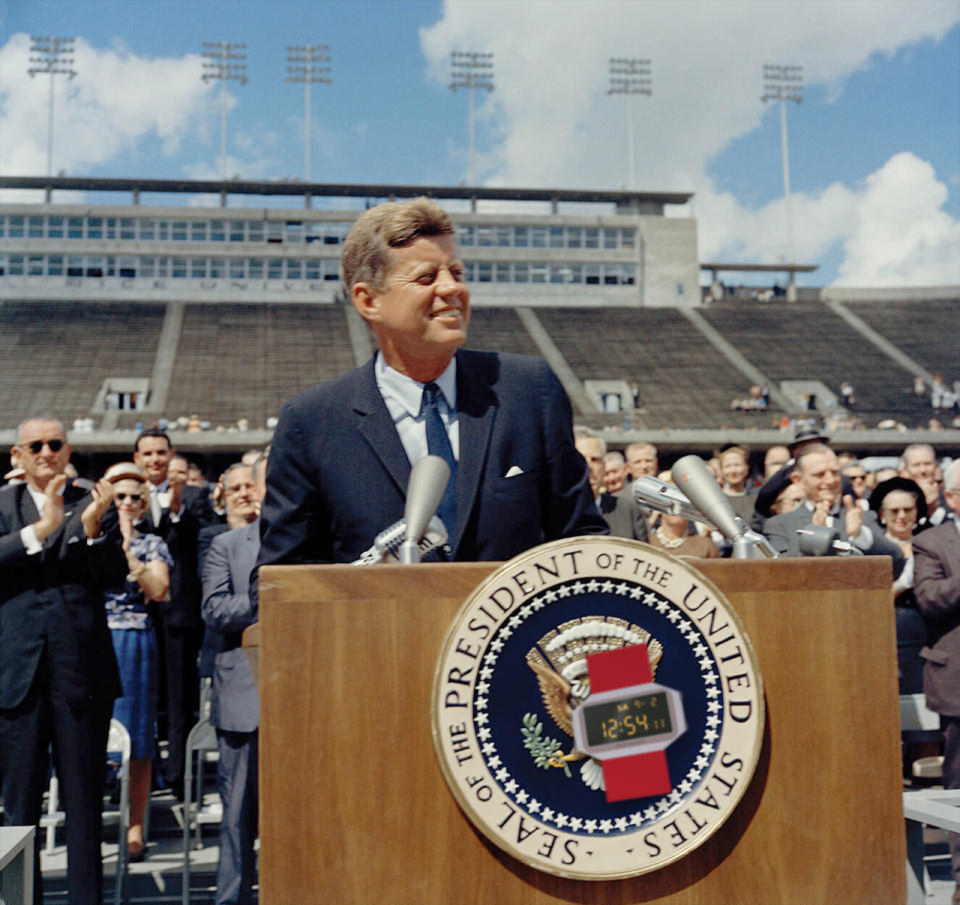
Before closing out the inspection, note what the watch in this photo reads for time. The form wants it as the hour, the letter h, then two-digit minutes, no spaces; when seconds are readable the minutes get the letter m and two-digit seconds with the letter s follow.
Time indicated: 12h54
